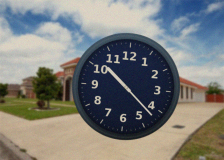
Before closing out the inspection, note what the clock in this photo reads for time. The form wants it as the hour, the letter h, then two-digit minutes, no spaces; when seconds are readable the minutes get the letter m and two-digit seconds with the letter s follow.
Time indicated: 10h22
